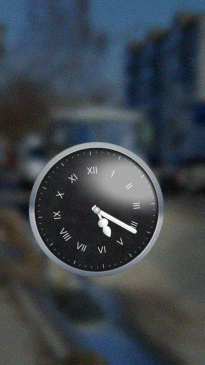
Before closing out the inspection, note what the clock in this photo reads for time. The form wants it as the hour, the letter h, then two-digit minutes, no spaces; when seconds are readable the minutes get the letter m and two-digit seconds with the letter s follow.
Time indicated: 5h21
